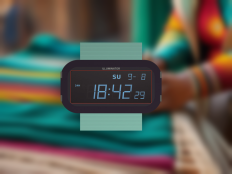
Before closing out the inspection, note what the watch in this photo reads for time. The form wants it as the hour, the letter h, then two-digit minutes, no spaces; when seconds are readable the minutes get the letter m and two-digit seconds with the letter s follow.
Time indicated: 18h42m29s
